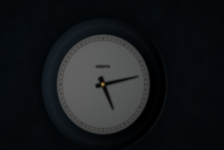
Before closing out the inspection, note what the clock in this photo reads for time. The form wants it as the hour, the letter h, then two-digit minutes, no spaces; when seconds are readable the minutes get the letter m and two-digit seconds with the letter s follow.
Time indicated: 5h13
